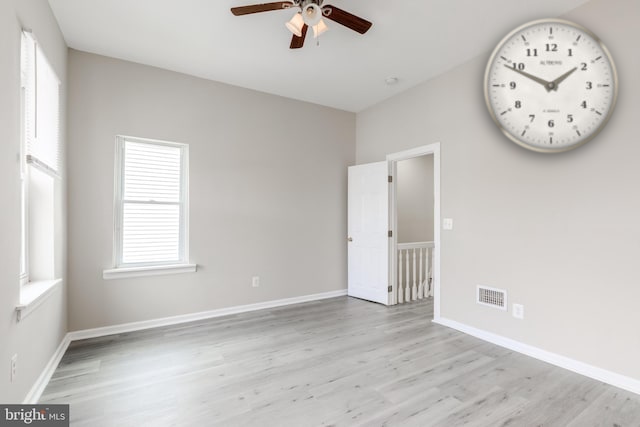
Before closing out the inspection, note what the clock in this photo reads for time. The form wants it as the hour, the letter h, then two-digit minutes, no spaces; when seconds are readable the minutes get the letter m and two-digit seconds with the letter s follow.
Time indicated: 1h49
